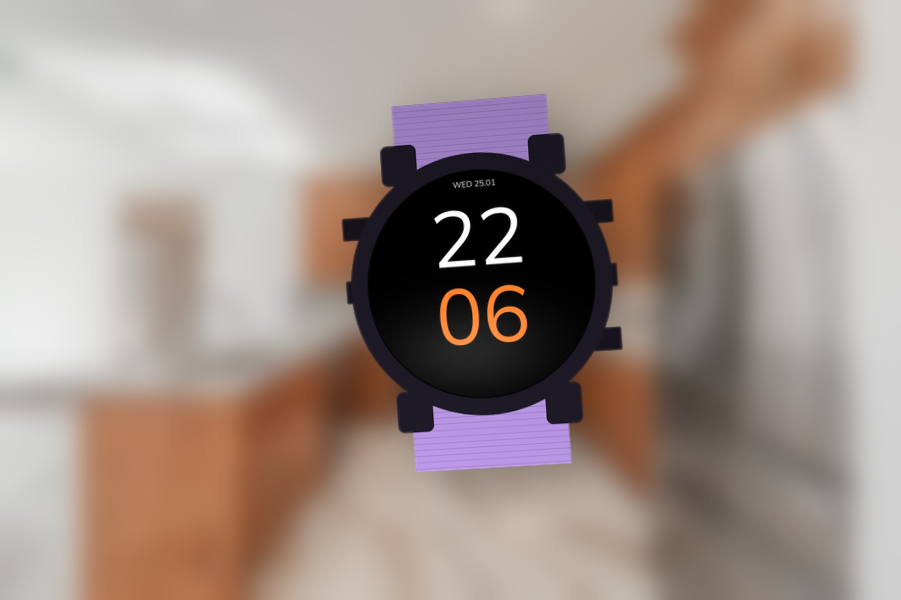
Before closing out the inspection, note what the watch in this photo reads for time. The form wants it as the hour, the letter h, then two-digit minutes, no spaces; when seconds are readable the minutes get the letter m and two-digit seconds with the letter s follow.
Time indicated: 22h06
